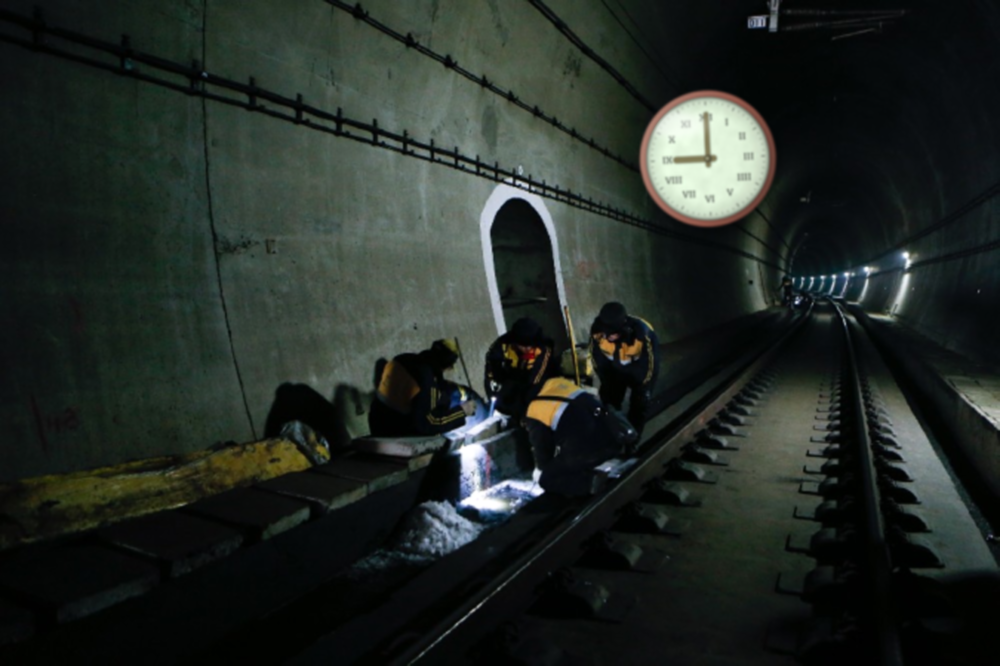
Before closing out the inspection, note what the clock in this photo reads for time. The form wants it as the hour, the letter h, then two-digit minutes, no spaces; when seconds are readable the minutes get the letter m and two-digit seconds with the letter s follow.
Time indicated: 9h00
